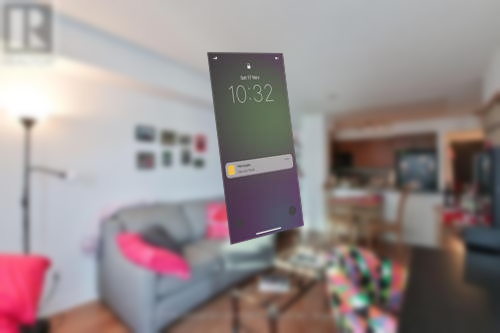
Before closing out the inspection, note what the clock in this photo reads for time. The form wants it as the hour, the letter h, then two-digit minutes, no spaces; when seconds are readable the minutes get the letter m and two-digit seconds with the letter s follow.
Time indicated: 10h32
